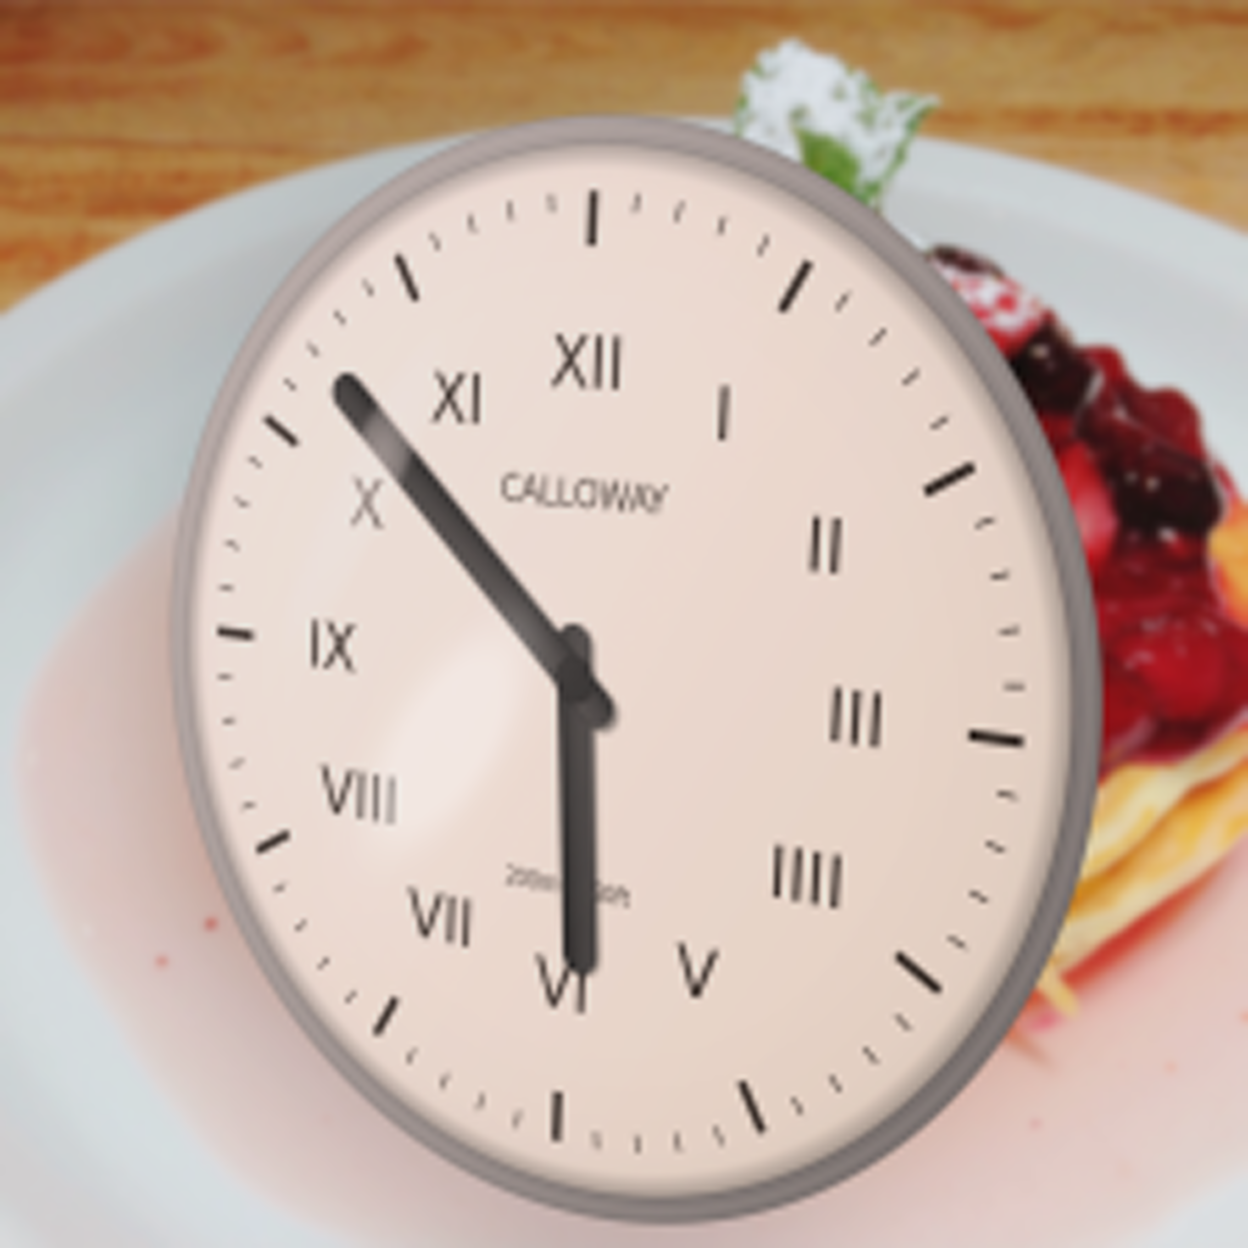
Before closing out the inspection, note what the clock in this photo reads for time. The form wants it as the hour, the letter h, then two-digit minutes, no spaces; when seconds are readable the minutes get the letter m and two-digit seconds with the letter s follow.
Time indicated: 5h52
